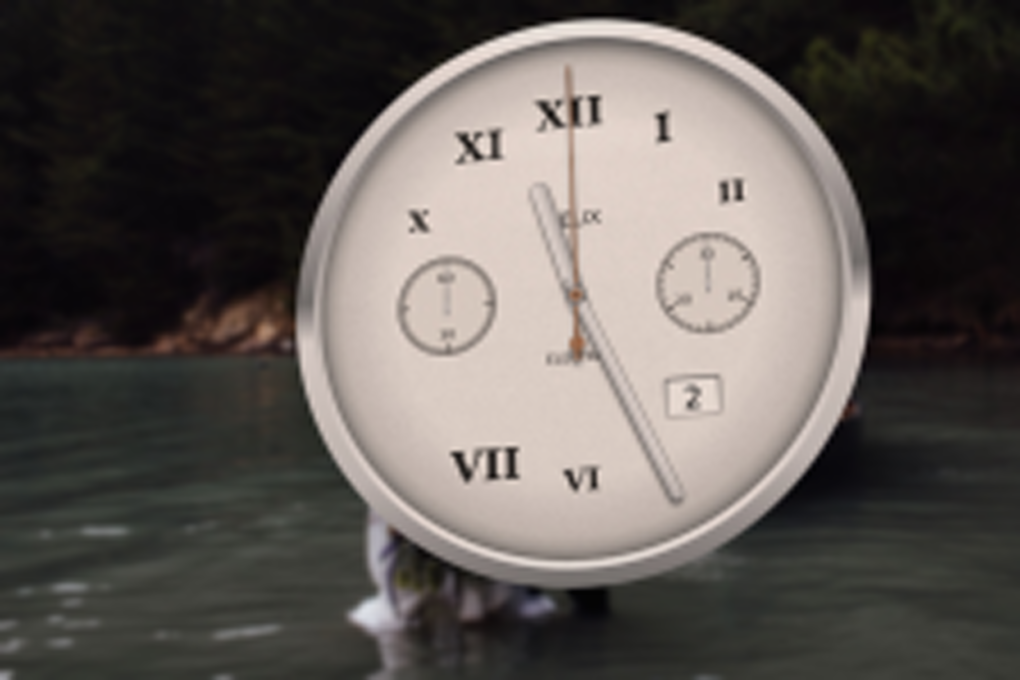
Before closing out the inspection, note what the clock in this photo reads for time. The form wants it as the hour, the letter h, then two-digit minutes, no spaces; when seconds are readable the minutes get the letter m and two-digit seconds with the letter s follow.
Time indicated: 11h26
